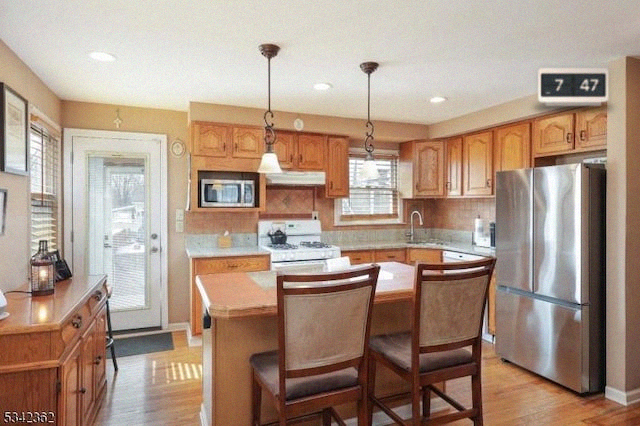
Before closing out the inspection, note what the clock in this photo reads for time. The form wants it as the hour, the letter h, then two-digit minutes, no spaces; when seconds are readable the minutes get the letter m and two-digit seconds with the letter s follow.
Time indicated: 7h47
